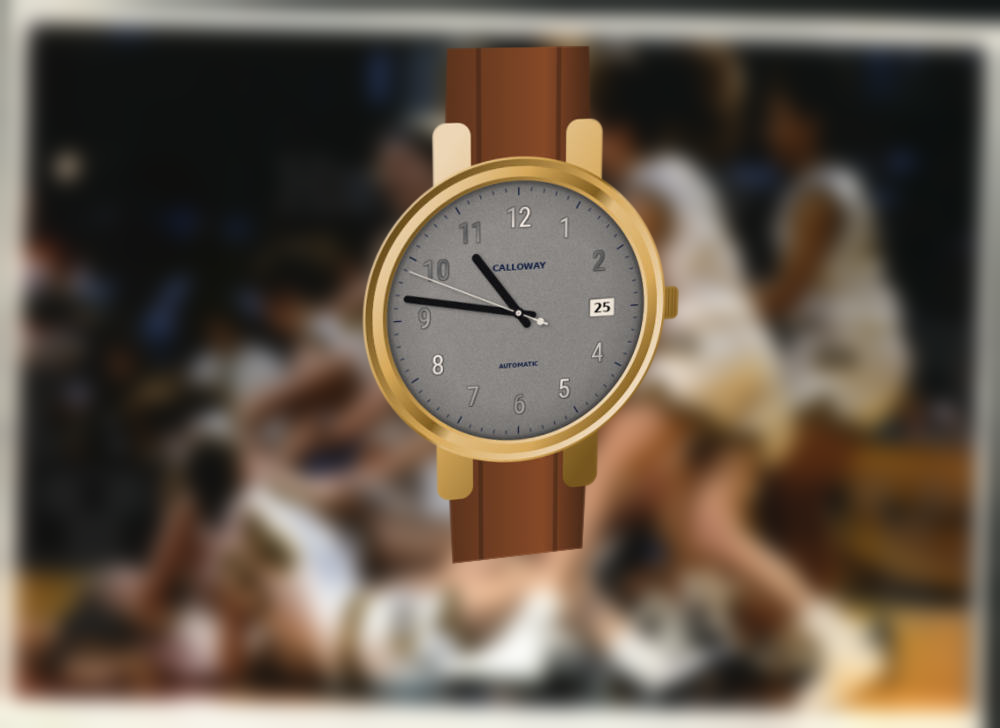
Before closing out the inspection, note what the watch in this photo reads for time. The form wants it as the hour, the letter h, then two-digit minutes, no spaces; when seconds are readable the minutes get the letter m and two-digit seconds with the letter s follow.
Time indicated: 10h46m49s
